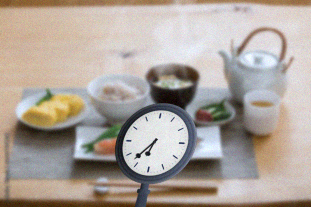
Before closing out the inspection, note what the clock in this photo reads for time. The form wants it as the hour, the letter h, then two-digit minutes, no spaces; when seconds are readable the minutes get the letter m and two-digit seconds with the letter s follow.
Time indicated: 6h37
